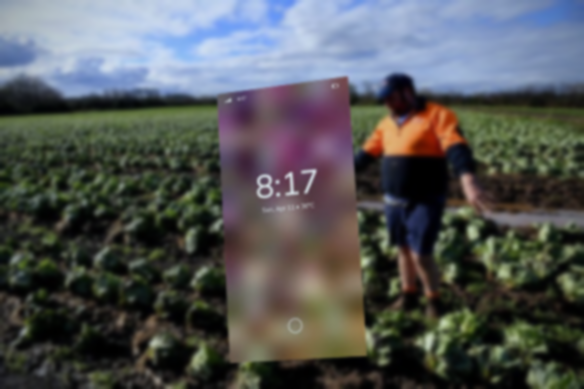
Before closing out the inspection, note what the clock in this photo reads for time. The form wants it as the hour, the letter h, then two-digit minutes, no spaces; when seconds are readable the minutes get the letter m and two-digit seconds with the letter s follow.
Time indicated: 8h17
